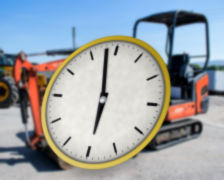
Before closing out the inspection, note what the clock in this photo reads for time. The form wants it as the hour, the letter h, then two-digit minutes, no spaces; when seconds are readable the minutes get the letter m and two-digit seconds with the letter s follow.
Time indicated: 5h58
